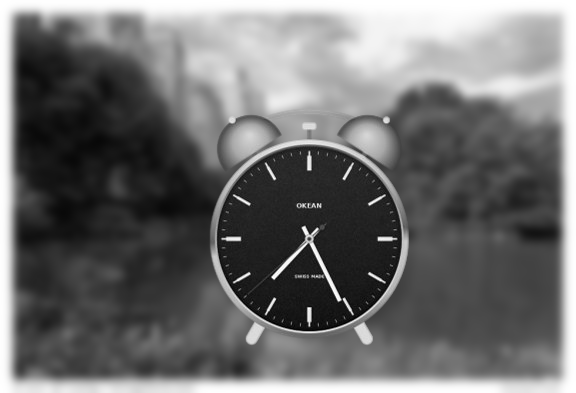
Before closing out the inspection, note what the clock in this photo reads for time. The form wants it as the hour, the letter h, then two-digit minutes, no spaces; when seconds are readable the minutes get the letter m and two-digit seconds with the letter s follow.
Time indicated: 7h25m38s
